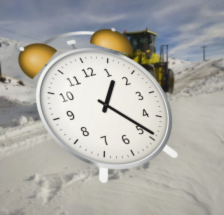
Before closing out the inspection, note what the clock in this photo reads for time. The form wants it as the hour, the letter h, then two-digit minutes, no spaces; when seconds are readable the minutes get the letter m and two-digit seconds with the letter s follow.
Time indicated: 1h24
